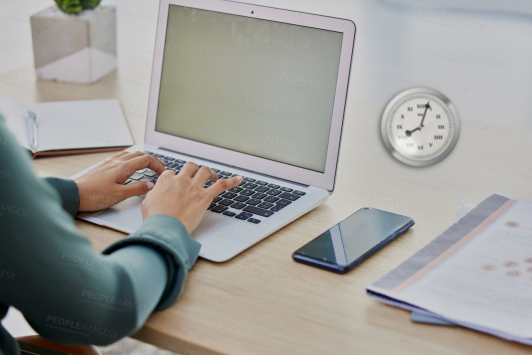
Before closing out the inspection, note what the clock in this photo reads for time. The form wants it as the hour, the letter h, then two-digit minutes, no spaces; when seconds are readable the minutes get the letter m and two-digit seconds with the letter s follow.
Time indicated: 8h03
